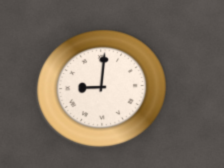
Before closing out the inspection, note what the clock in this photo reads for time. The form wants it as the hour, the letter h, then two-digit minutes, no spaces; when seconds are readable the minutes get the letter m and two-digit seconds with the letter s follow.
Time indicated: 9h01
